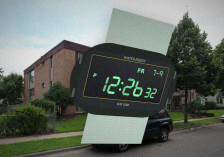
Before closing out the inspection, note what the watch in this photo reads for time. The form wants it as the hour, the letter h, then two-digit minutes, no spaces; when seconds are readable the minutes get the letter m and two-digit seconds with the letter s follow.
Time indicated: 12h26m32s
